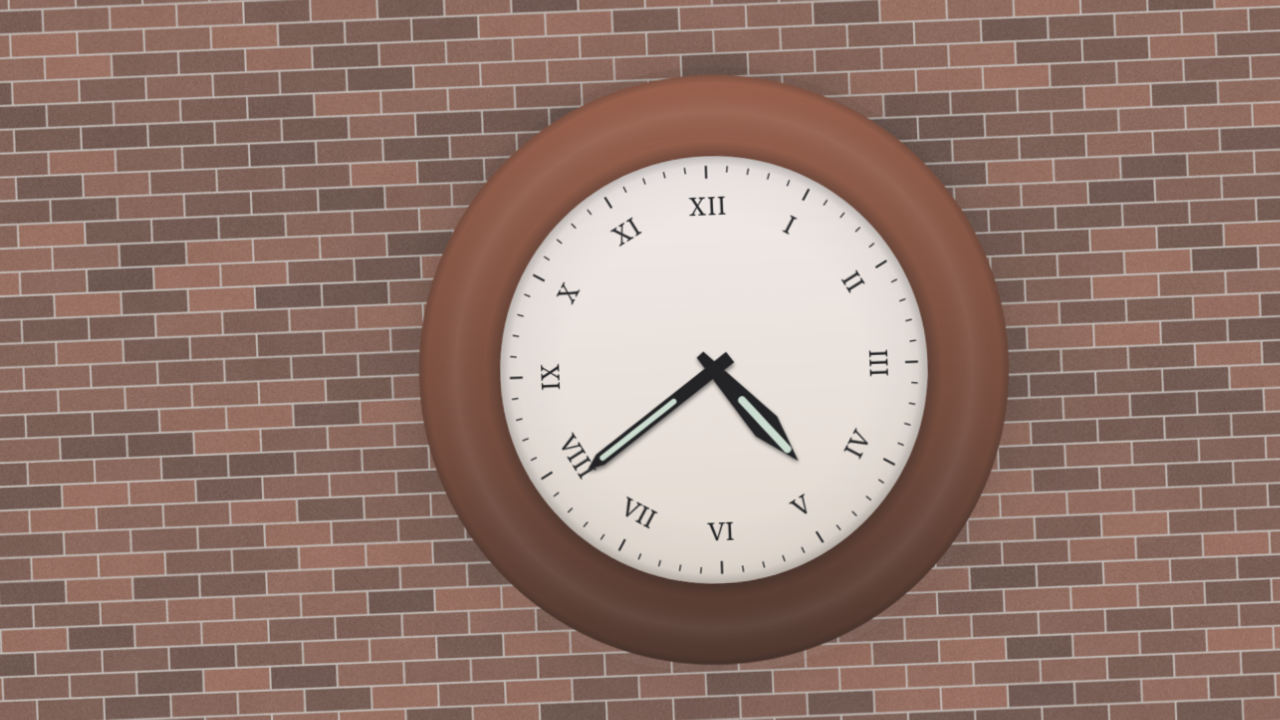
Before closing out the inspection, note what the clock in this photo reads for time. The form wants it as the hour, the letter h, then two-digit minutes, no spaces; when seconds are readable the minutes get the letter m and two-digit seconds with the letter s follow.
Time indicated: 4h39
